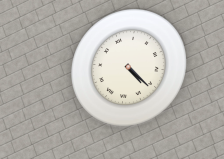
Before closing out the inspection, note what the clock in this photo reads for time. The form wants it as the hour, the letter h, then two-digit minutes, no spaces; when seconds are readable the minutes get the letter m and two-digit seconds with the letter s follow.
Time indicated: 5h26
